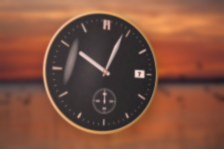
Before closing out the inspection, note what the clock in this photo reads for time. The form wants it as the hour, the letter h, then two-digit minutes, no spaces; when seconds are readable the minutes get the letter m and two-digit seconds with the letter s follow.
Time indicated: 10h04
